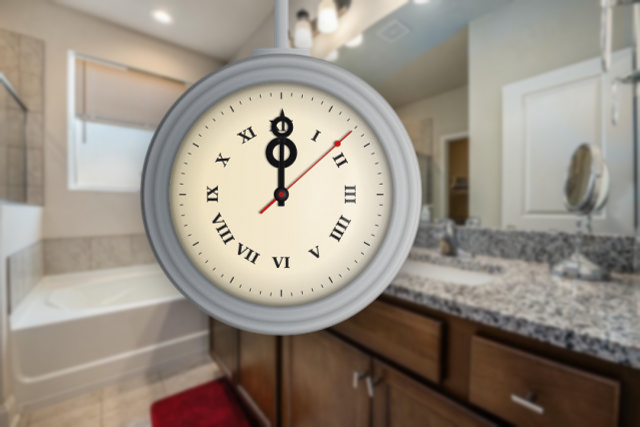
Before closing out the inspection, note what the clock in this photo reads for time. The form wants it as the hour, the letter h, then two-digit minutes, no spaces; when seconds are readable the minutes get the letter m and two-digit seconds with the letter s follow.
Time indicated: 12h00m08s
